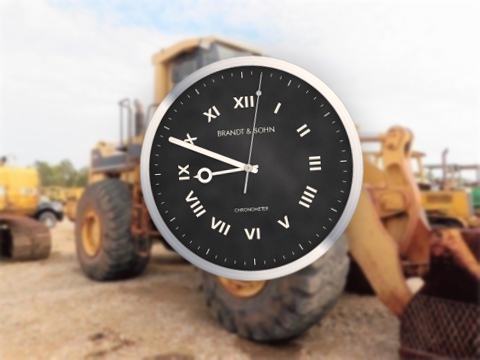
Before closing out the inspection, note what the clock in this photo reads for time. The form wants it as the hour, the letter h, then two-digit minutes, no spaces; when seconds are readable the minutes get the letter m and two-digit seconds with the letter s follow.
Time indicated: 8h49m02s
